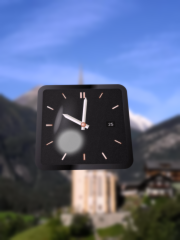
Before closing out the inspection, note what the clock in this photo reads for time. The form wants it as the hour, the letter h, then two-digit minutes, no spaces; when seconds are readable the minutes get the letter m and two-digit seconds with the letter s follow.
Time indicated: 10h01
